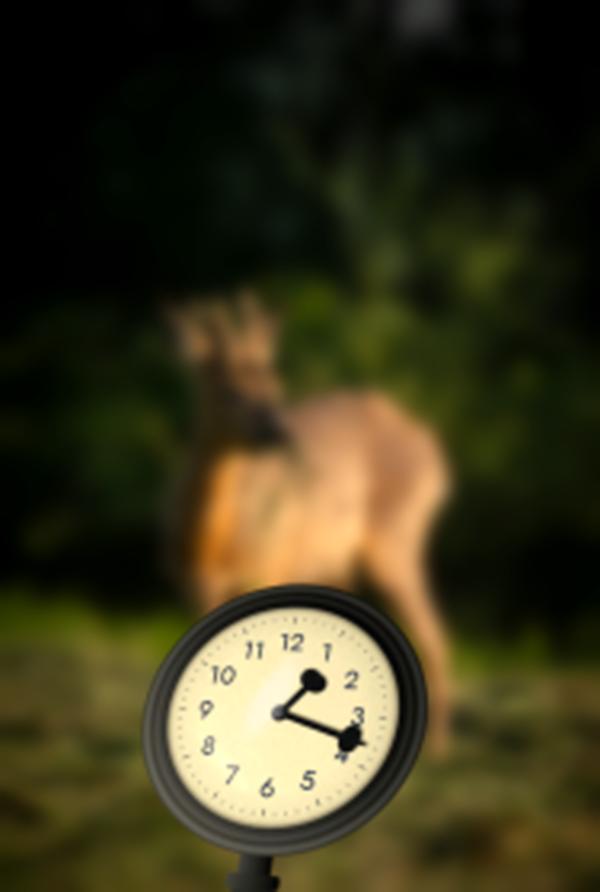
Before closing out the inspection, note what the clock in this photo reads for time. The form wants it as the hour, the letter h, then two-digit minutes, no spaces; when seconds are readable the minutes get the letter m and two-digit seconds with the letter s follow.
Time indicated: 1h18
